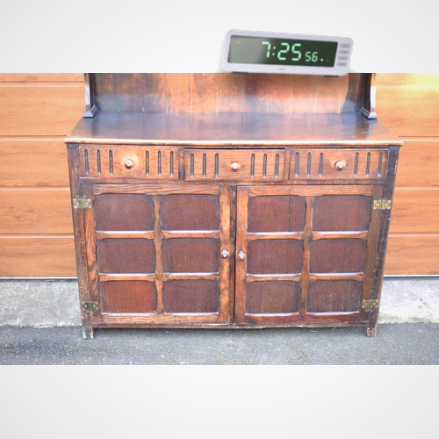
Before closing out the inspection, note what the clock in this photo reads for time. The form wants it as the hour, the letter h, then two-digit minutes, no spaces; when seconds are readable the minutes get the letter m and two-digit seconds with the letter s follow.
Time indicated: 7h25m56s
